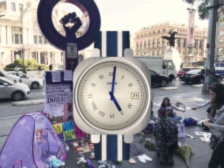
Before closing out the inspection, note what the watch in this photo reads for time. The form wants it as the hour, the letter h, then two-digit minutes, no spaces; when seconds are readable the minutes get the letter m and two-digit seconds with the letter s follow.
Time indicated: 5h01
